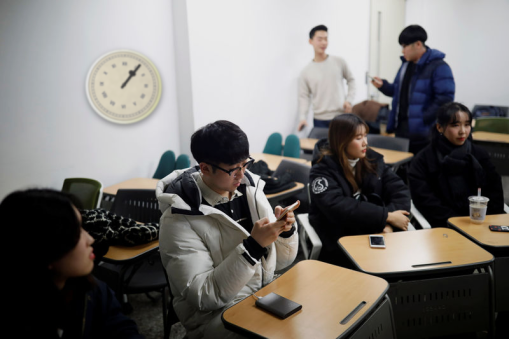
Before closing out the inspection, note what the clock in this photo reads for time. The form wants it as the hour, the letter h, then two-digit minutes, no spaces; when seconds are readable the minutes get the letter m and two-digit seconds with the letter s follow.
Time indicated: 1h06
